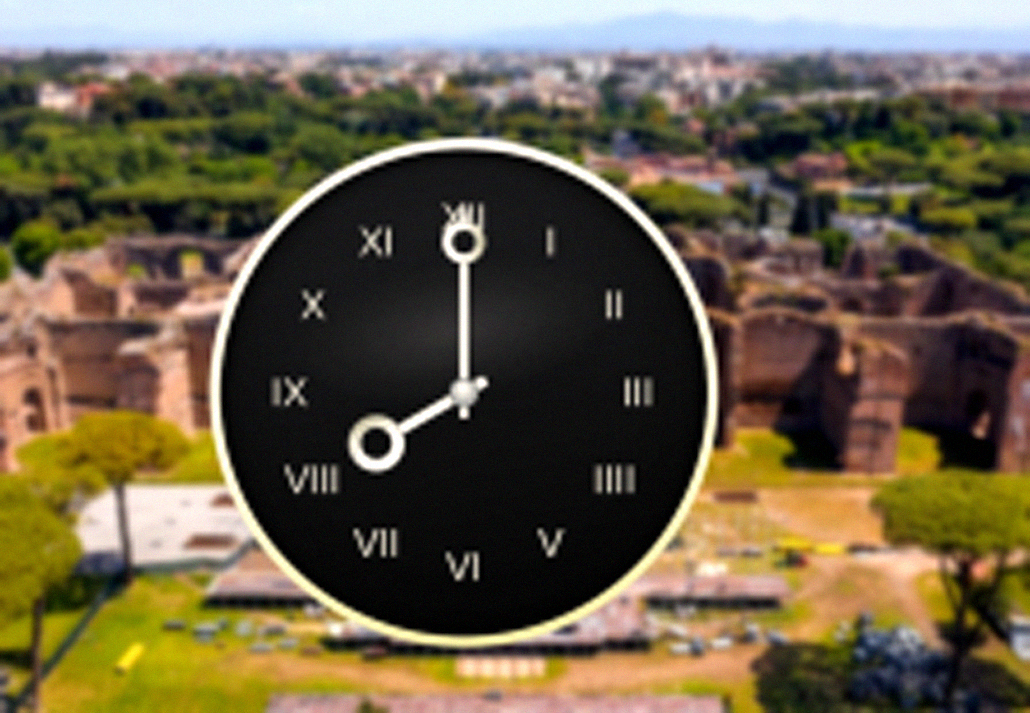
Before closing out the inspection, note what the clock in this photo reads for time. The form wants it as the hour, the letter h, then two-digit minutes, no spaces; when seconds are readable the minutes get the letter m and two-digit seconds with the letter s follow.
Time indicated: 8h00
